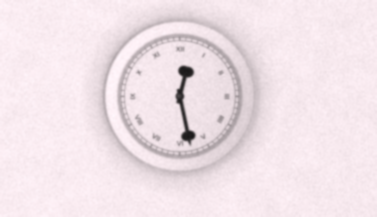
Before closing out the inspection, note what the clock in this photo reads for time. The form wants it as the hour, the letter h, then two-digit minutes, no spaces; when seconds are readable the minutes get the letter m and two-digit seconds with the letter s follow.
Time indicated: 12h28
